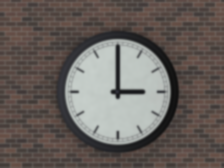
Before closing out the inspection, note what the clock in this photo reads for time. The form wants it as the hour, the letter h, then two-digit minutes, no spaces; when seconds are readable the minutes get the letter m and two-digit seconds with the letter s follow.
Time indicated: 3h00
